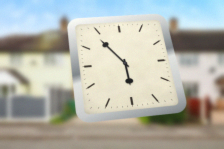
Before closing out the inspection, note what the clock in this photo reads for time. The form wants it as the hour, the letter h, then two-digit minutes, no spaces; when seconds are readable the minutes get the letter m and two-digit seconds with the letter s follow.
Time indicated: 5h54
